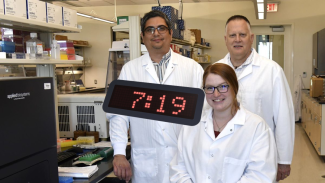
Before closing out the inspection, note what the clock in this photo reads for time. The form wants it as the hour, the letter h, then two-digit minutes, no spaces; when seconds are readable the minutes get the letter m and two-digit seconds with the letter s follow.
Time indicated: 7h19
